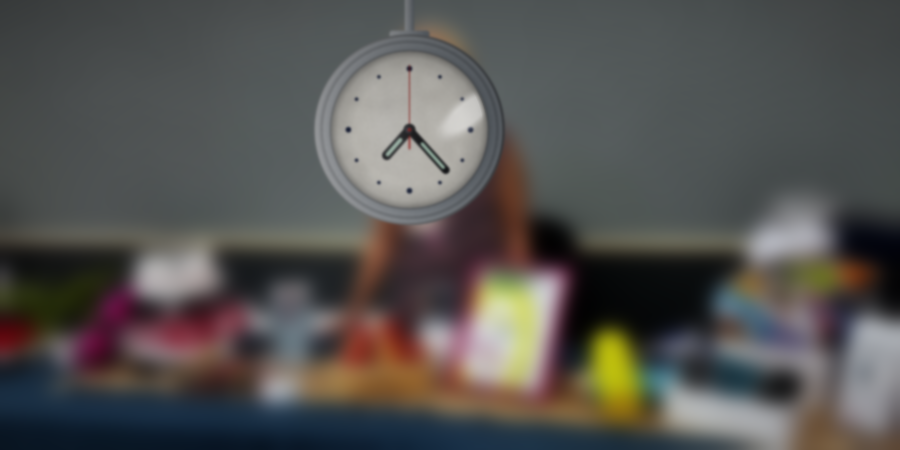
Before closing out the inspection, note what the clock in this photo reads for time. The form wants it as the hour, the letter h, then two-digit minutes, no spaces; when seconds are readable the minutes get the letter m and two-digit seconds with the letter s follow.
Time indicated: 7h23m00s
